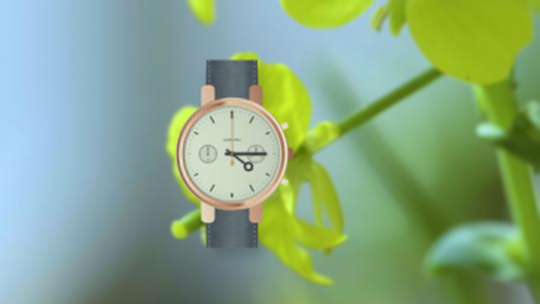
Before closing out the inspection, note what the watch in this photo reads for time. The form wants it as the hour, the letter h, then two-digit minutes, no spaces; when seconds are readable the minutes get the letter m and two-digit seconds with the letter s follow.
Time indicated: 4h15
